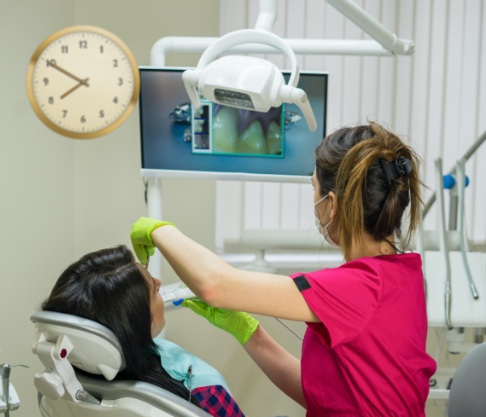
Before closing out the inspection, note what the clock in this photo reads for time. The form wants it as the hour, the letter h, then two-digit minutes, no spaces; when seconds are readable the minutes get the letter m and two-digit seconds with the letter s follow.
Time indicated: 7h50
